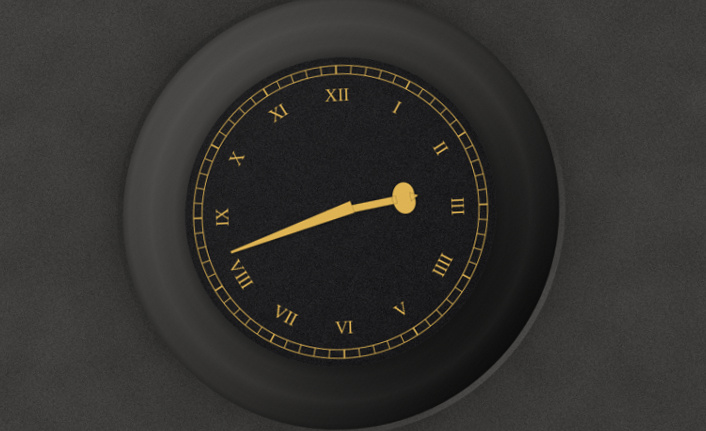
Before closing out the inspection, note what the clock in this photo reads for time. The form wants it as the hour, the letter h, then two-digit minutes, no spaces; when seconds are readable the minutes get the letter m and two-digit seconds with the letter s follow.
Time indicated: 2h42
